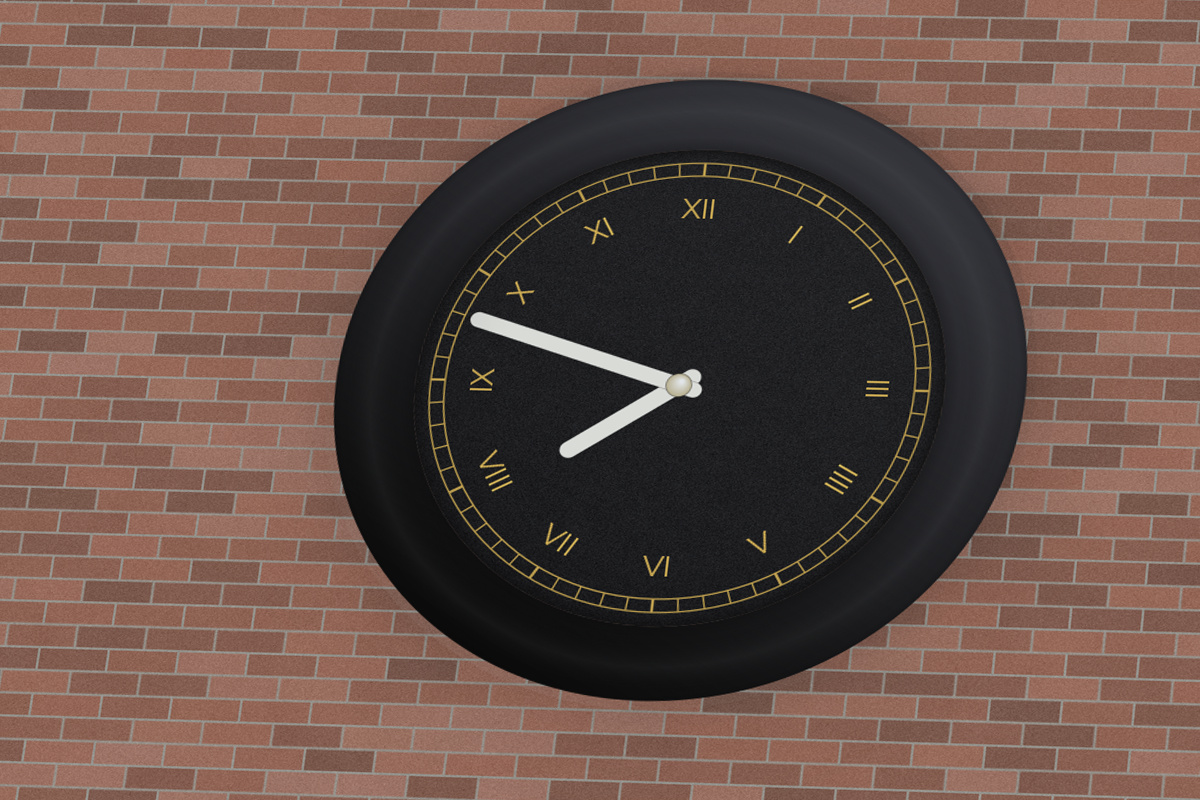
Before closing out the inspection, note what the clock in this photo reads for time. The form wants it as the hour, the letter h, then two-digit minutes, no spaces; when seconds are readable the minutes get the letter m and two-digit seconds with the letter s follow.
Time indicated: 7h48
